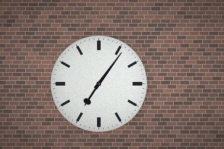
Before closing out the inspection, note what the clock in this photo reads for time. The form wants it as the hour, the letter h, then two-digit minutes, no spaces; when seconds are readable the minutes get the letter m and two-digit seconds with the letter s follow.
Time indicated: 7h06
